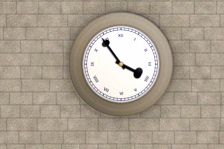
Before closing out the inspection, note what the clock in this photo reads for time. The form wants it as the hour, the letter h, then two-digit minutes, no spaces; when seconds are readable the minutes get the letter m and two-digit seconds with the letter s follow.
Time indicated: 3h54
